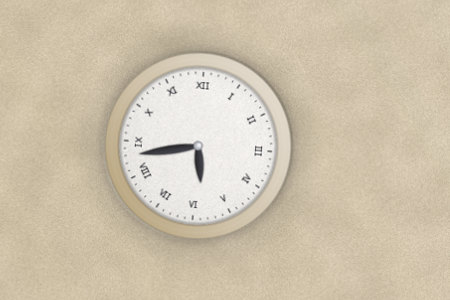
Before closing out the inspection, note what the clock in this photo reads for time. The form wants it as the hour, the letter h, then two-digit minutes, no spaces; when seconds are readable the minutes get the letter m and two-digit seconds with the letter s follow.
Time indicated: 5h43
